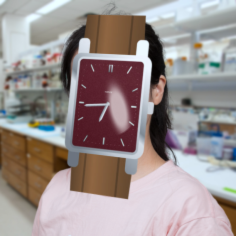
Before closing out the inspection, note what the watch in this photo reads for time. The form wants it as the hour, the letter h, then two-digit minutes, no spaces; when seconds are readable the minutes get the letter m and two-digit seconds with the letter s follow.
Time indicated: 6h44
